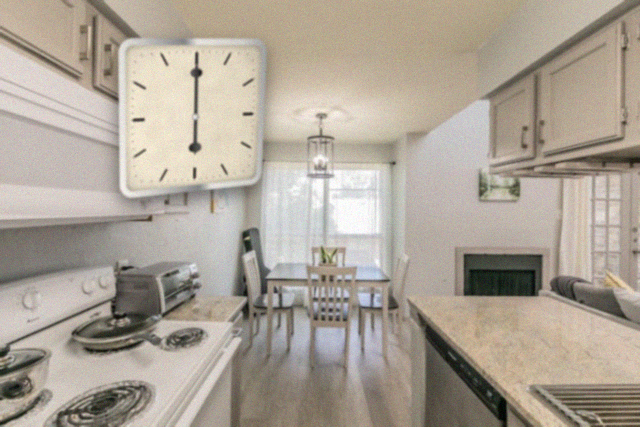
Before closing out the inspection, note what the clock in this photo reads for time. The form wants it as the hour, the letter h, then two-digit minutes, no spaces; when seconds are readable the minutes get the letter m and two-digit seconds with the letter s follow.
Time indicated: 6h00
